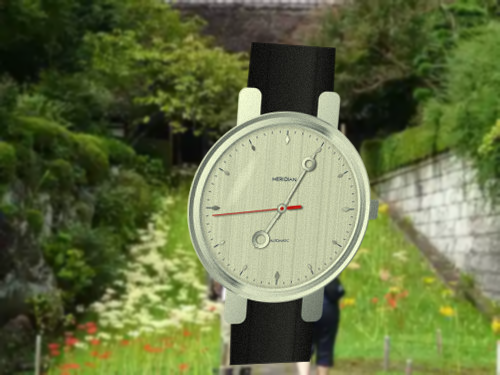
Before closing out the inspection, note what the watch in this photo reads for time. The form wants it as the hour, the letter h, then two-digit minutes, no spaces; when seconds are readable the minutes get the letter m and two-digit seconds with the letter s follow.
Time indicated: 7h04m44s
